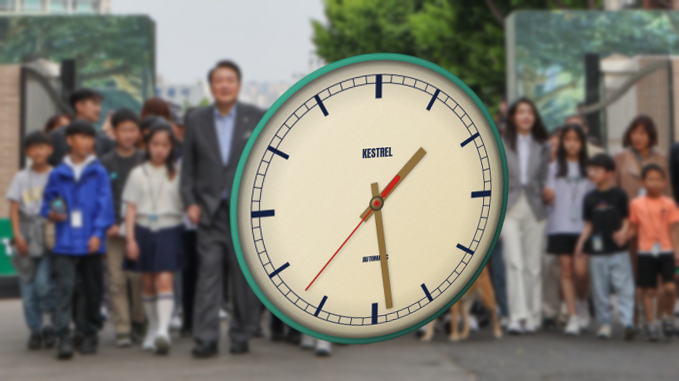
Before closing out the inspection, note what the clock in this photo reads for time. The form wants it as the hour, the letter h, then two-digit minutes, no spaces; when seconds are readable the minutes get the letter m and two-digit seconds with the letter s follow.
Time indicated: 1h28m37s
